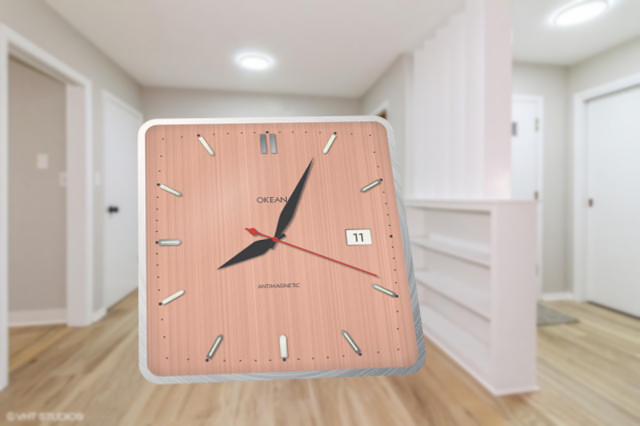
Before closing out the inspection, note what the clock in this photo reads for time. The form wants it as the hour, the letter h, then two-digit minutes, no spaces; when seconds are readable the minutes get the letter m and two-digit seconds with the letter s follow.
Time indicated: 8h04m19s
